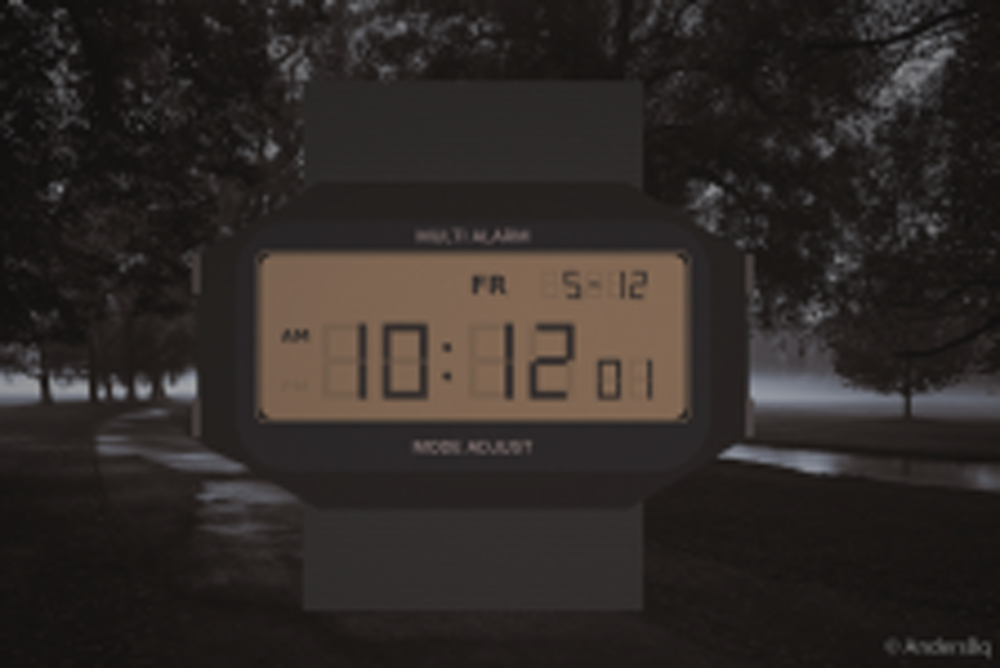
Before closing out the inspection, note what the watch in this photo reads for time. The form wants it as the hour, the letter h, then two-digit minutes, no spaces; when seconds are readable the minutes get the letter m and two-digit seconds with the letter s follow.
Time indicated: 10h12m01s
